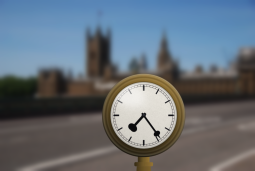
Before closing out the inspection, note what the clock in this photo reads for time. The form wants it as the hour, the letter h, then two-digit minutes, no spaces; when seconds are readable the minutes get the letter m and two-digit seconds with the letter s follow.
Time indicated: 7h24
